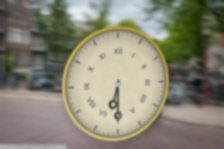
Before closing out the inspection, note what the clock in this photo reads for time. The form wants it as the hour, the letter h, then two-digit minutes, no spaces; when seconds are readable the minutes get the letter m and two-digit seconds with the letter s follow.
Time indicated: 6h30
